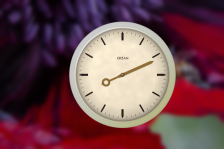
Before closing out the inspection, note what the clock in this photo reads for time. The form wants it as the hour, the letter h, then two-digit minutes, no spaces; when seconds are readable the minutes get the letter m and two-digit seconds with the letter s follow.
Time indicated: 8h11
